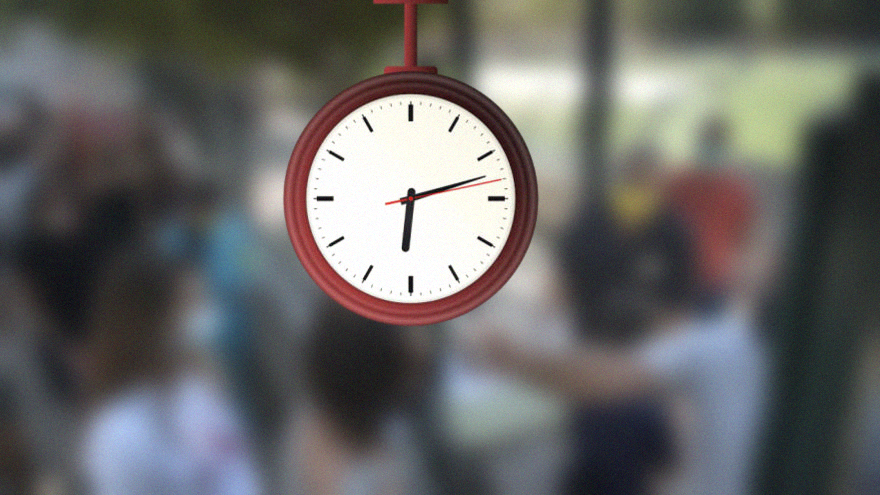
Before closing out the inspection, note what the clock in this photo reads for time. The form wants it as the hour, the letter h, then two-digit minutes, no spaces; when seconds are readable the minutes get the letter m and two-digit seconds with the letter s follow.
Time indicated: 6h12m13s
